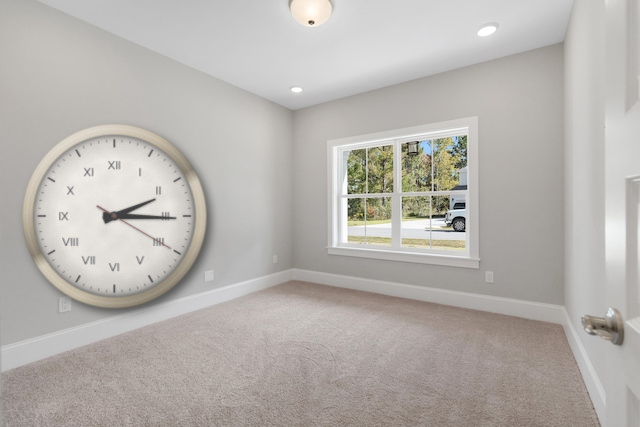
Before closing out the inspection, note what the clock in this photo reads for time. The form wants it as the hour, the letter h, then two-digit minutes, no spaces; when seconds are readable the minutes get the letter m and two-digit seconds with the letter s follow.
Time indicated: 2h15m20s
